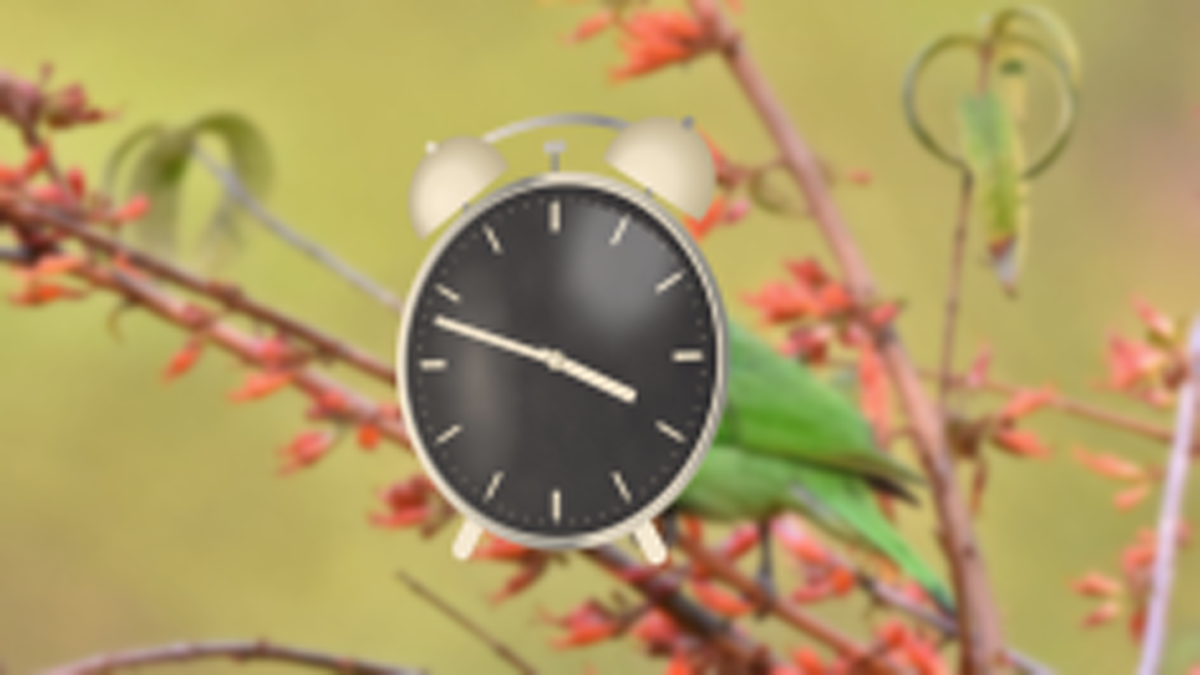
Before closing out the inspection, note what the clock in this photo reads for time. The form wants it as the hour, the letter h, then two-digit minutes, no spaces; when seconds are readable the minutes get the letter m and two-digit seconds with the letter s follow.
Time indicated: 3h48
